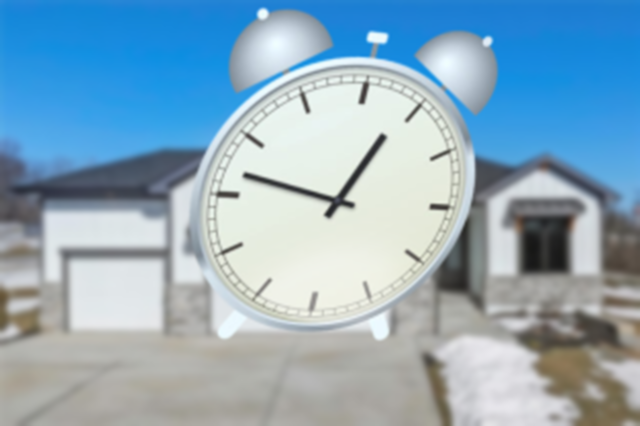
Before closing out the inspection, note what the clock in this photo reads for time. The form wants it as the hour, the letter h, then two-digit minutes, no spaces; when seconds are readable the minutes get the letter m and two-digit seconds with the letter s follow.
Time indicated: 12h47
